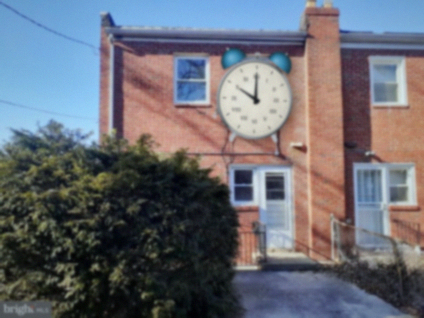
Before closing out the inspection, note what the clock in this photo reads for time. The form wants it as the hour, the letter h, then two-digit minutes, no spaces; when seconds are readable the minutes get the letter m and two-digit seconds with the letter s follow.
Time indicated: 10h00
